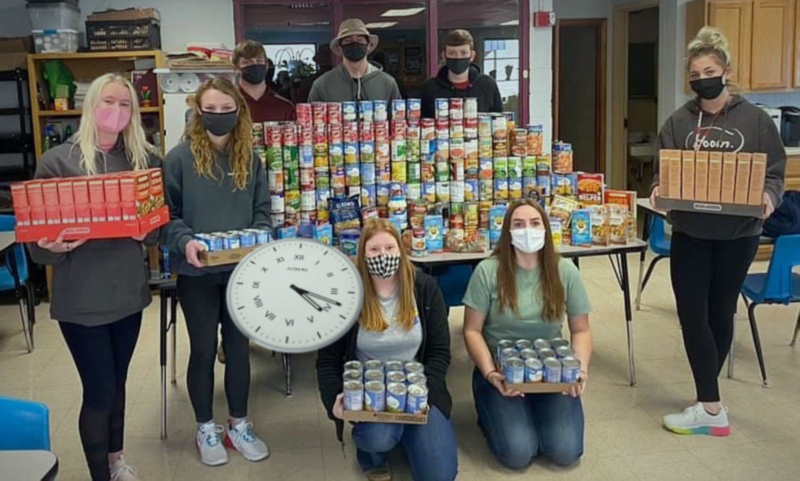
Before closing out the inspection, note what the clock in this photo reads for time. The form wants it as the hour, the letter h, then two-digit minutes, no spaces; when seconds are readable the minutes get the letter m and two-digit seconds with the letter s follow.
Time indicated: 4h18
